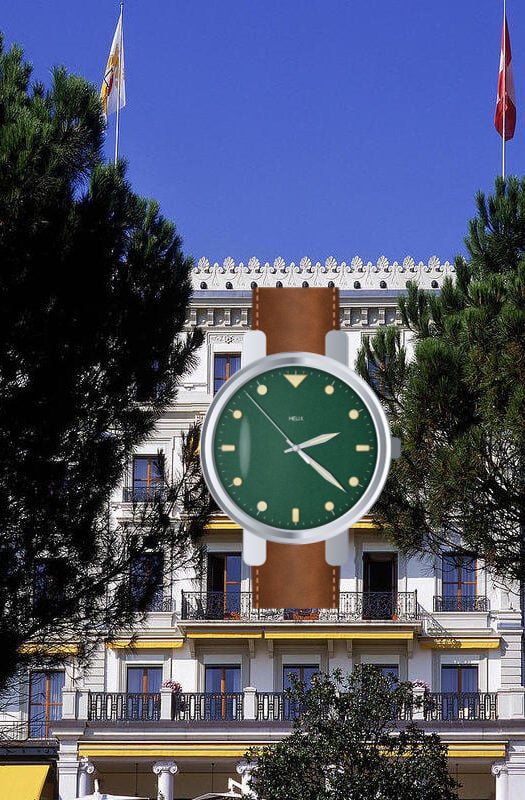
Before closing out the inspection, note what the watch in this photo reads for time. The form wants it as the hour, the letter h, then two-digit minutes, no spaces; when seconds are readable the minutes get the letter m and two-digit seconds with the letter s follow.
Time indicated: 2h21m53s
